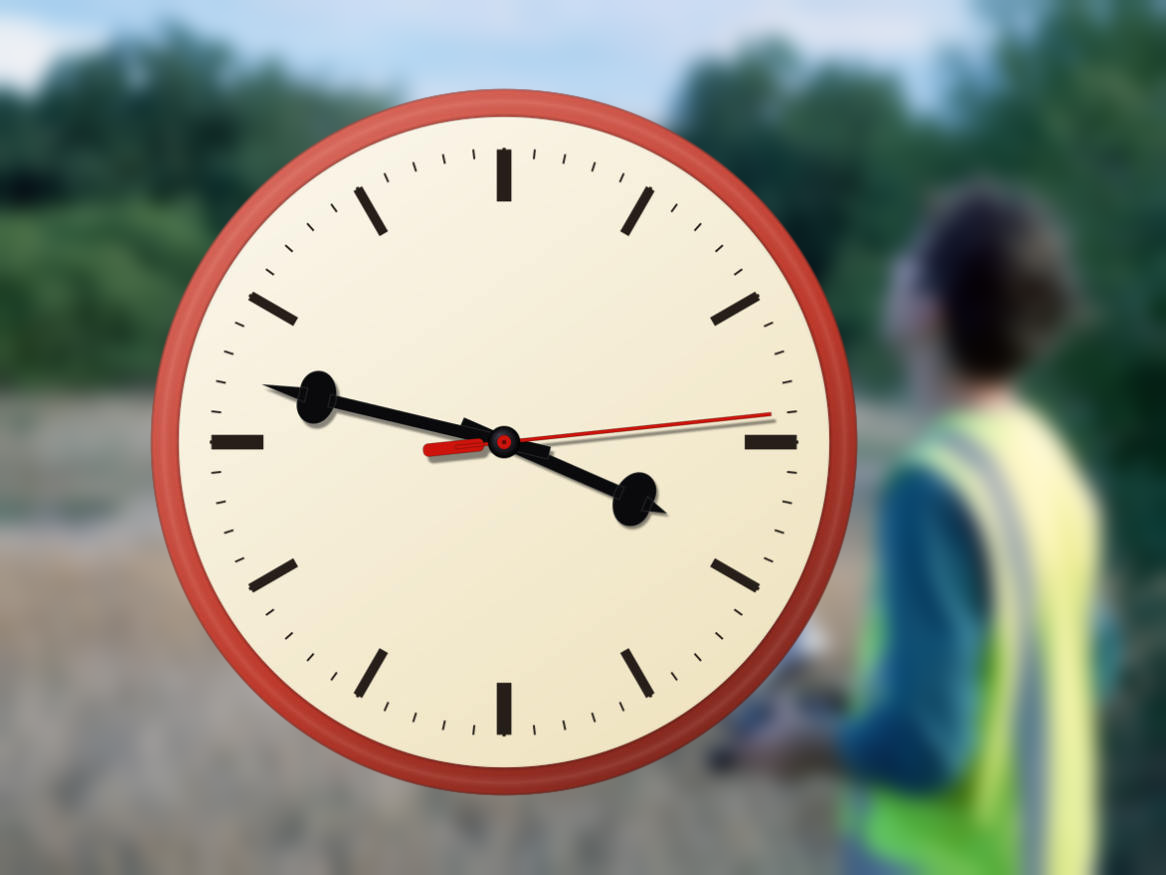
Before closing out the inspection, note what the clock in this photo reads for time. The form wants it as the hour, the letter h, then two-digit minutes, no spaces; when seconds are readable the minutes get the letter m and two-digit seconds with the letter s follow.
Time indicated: 3h47m14s
